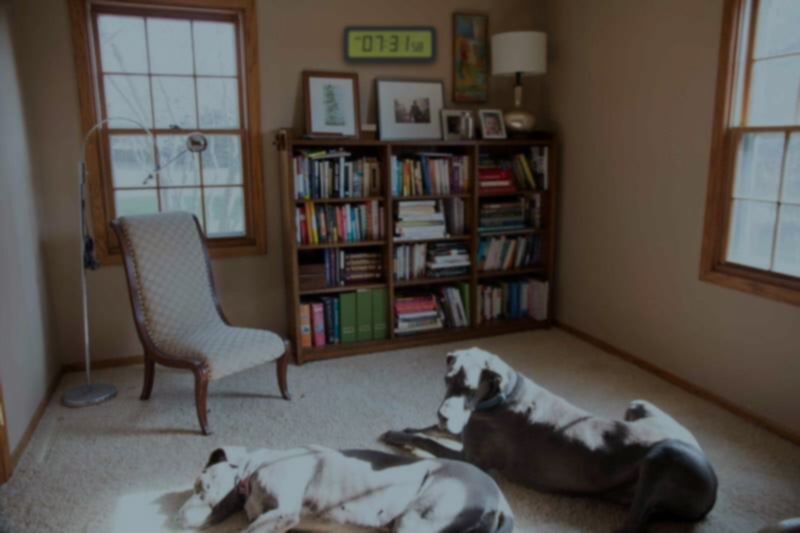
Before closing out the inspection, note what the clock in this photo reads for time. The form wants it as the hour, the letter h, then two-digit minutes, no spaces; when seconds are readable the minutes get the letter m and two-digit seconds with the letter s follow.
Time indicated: 7h31
